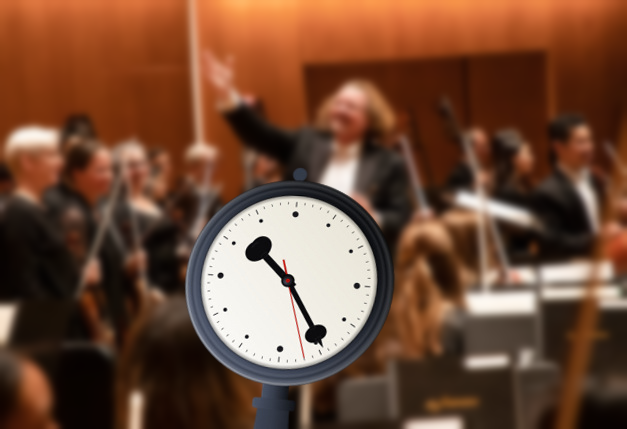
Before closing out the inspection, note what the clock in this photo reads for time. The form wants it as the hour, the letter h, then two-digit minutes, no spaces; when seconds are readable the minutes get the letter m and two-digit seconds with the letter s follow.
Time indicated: 10h24m27s
